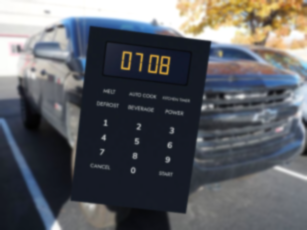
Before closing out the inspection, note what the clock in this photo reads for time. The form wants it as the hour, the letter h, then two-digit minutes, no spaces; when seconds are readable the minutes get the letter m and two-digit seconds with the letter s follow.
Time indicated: 7h08
